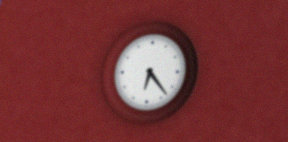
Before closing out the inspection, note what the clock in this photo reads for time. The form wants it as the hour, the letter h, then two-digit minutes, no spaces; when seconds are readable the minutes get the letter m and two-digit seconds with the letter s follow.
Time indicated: 6h23
